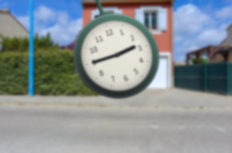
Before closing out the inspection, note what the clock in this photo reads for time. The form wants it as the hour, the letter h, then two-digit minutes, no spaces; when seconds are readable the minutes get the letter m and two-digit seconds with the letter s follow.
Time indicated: 2h45
